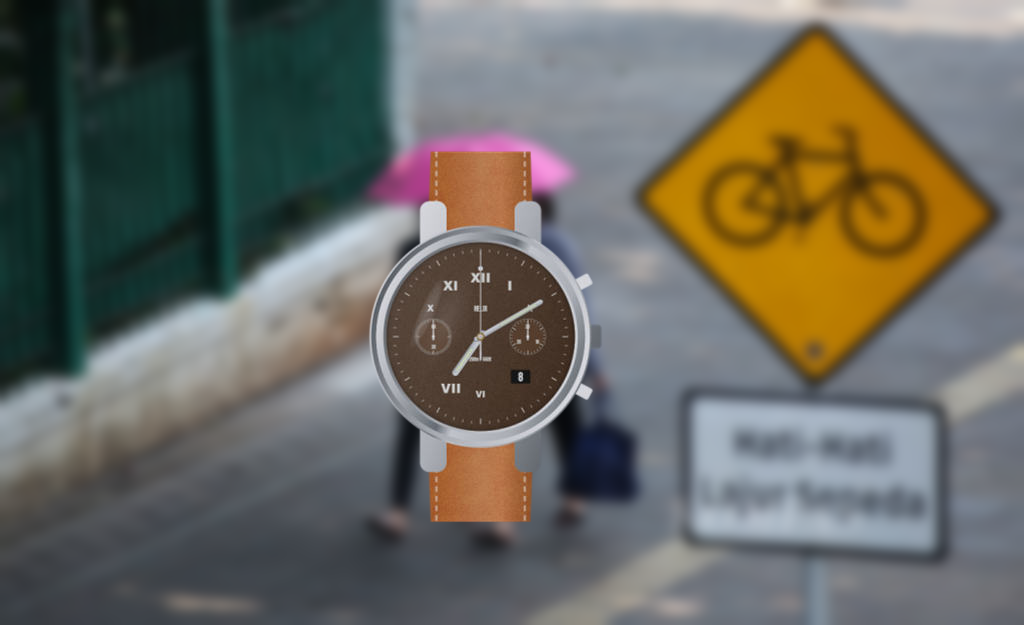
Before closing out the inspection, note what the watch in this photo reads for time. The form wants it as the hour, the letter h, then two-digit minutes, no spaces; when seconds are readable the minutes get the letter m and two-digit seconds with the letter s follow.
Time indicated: 7h10
